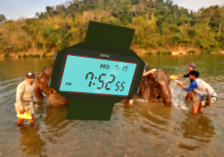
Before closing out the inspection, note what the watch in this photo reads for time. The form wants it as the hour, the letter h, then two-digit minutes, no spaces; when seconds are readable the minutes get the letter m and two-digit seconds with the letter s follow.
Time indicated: 7h52m55s
